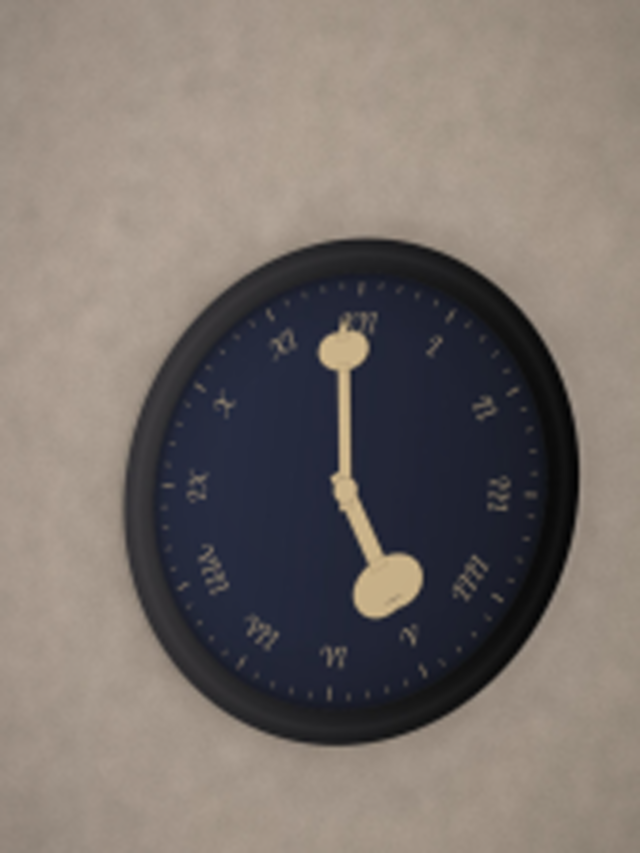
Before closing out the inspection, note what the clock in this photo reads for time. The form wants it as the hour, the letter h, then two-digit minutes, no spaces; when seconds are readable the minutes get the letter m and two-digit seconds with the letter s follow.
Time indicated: 4h59
